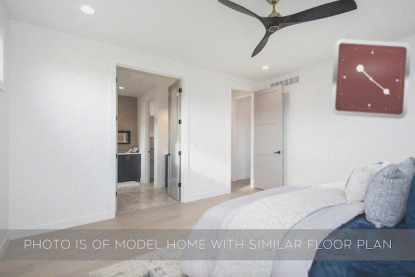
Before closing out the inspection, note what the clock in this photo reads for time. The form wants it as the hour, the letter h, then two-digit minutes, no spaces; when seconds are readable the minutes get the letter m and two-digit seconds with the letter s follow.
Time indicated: 10h21
